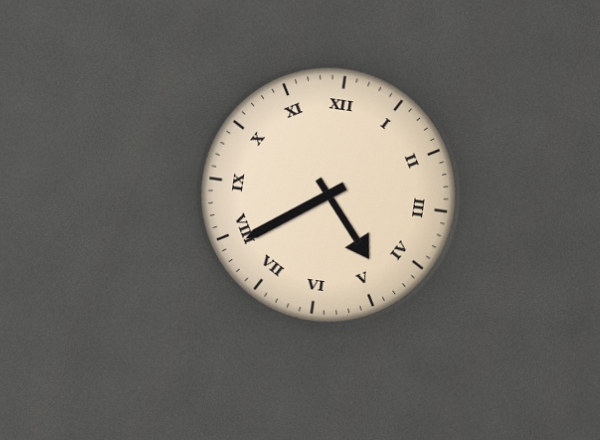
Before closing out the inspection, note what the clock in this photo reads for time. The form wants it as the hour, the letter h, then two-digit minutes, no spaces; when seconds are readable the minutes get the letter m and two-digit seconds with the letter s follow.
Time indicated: 4h39
